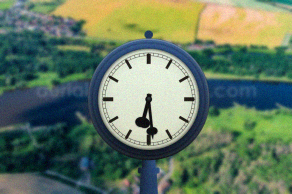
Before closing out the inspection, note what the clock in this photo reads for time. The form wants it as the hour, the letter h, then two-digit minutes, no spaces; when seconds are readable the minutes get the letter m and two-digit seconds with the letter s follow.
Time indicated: 6h29
